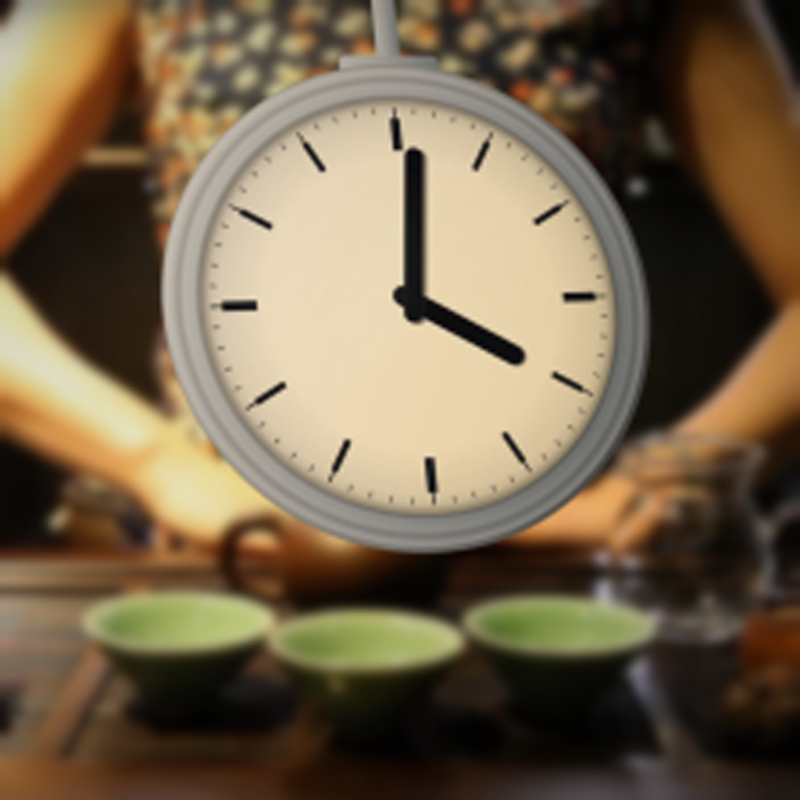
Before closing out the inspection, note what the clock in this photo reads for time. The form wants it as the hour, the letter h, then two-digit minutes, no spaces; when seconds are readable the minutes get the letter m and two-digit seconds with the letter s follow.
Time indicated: 4h01
